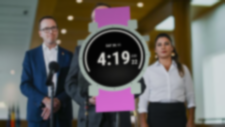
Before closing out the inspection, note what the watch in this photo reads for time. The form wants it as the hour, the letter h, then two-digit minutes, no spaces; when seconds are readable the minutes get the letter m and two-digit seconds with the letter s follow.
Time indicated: 4h19
